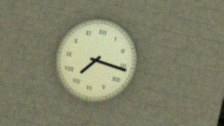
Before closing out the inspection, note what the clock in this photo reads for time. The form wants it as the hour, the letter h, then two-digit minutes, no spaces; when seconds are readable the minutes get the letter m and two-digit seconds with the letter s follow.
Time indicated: 7h16
